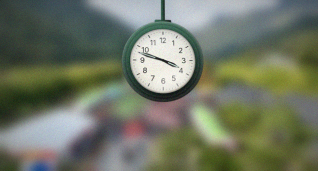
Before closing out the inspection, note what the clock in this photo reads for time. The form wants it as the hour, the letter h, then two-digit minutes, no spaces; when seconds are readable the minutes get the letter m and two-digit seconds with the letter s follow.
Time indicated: 3h48
